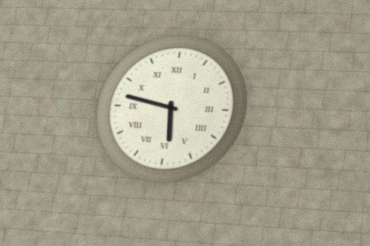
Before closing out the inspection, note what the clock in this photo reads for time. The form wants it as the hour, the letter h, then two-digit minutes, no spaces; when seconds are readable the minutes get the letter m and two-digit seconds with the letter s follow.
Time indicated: 5h47
